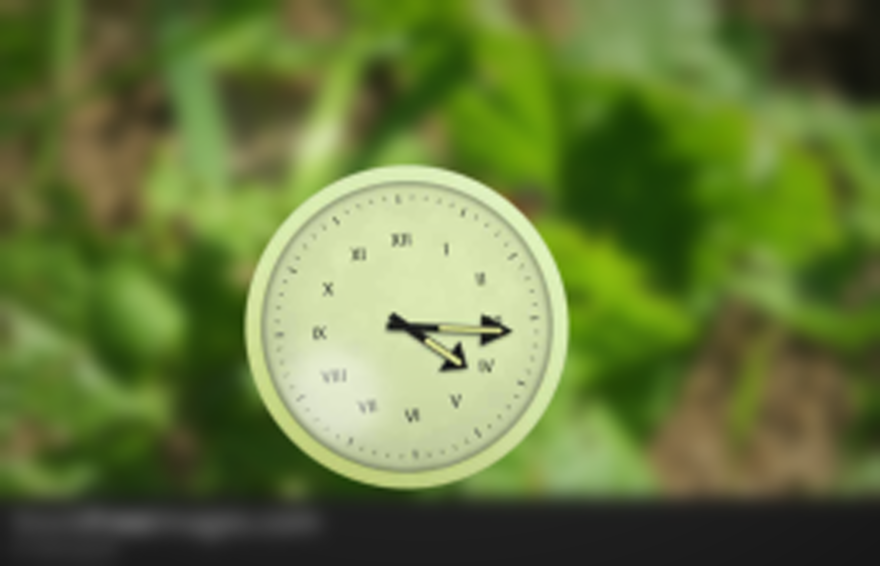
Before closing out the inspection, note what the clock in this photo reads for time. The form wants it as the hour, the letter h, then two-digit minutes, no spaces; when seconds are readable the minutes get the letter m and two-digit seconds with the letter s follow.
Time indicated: 4h16
